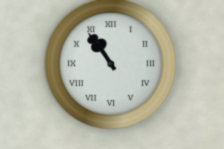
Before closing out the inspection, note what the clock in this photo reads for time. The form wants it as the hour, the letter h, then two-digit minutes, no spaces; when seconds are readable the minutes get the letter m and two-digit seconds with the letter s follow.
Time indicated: 10h54
